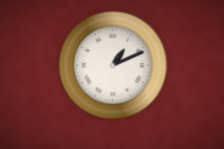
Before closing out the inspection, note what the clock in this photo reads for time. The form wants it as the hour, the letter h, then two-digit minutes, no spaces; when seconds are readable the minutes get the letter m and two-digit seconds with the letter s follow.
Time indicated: 1h11
